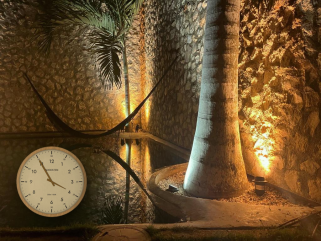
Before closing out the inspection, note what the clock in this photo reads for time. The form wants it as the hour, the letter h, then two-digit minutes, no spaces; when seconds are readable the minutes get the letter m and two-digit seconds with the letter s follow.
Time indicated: 3h55
